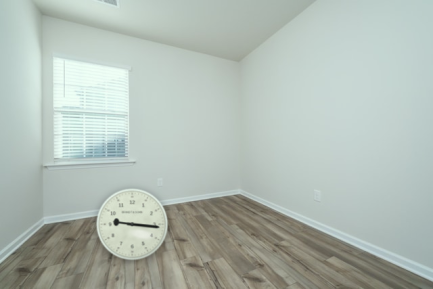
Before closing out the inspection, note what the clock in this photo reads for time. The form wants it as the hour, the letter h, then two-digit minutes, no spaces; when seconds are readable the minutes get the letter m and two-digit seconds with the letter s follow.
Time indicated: 9h16
